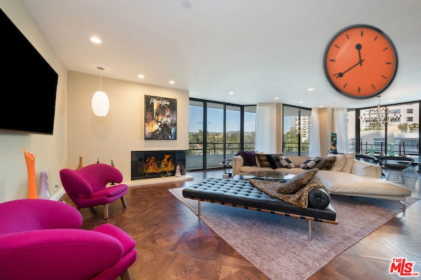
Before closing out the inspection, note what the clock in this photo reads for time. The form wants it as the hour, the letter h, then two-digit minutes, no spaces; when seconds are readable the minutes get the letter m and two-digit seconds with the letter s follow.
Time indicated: 11h39
